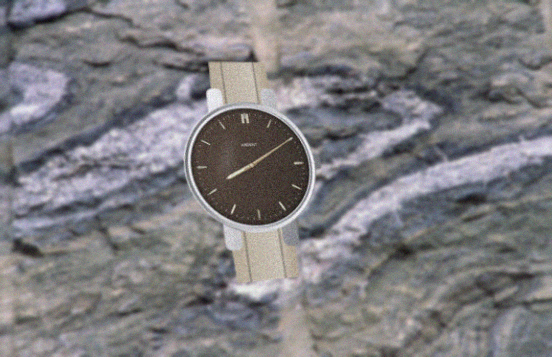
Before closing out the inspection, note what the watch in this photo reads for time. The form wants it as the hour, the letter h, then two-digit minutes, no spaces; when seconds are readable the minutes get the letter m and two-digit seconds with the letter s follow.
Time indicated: 8h10
